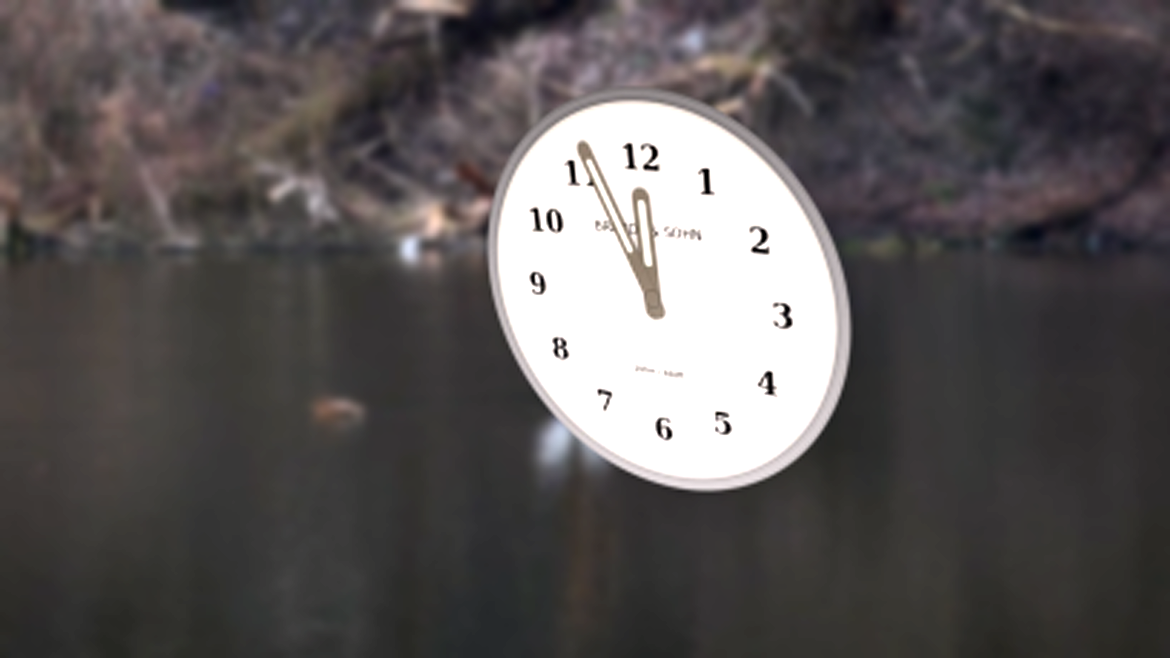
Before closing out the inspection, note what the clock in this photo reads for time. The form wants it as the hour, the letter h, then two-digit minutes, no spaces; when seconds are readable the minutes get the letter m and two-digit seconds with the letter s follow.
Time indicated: 11h56
